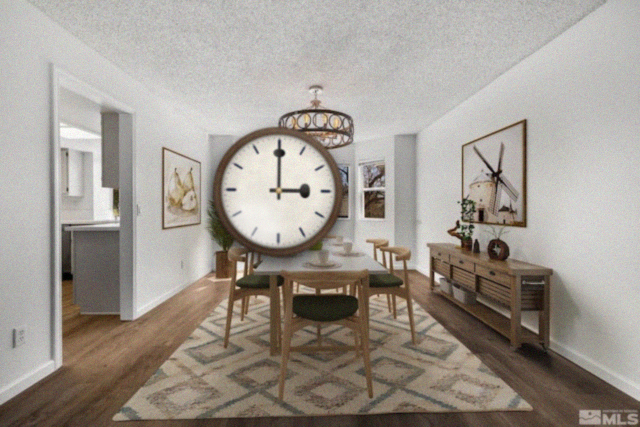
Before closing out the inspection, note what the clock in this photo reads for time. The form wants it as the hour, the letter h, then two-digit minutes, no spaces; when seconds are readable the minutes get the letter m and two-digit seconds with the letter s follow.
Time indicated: 3h00
